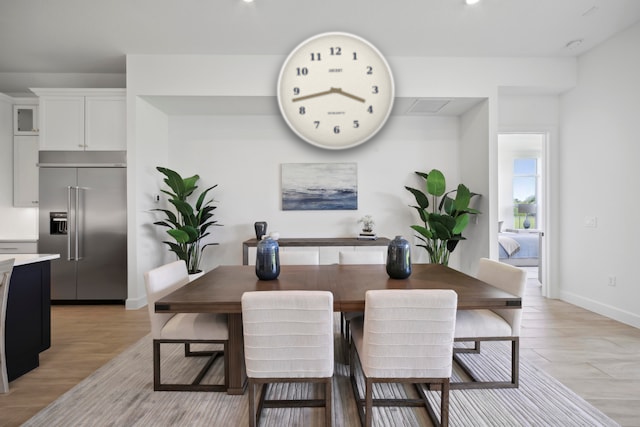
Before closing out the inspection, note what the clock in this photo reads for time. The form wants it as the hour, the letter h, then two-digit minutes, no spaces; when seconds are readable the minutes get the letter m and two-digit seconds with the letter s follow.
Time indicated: 3h43
